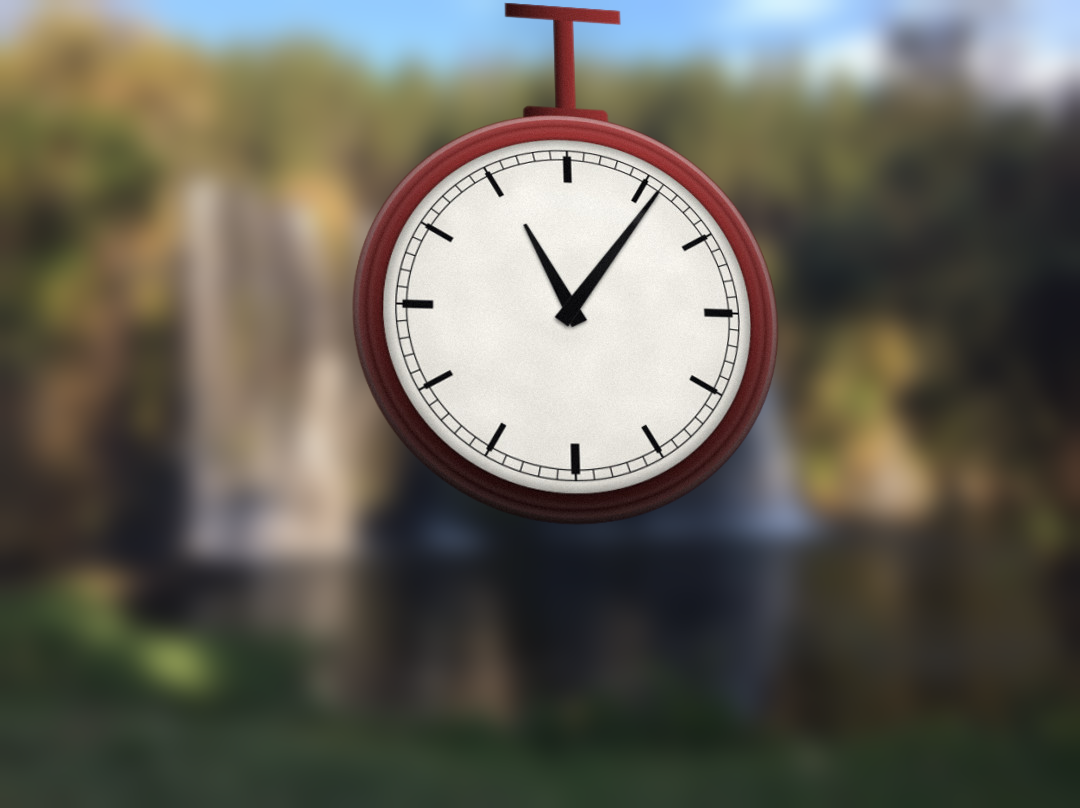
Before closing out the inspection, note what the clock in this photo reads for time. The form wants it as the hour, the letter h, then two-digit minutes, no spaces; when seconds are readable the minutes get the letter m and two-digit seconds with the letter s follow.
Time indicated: 11h06
